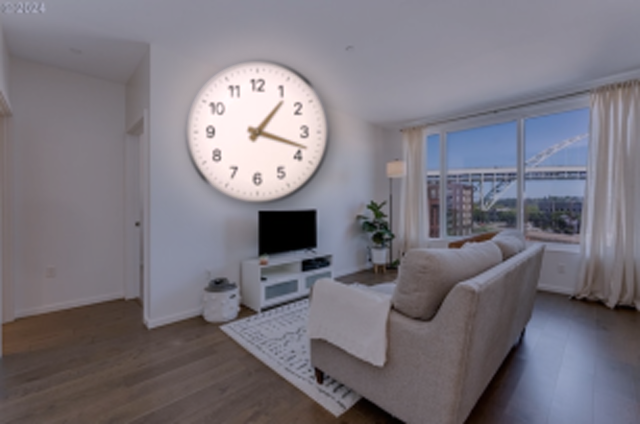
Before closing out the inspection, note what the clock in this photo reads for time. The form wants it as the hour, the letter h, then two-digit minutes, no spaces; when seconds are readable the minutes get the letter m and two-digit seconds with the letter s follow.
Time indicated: 1h18
